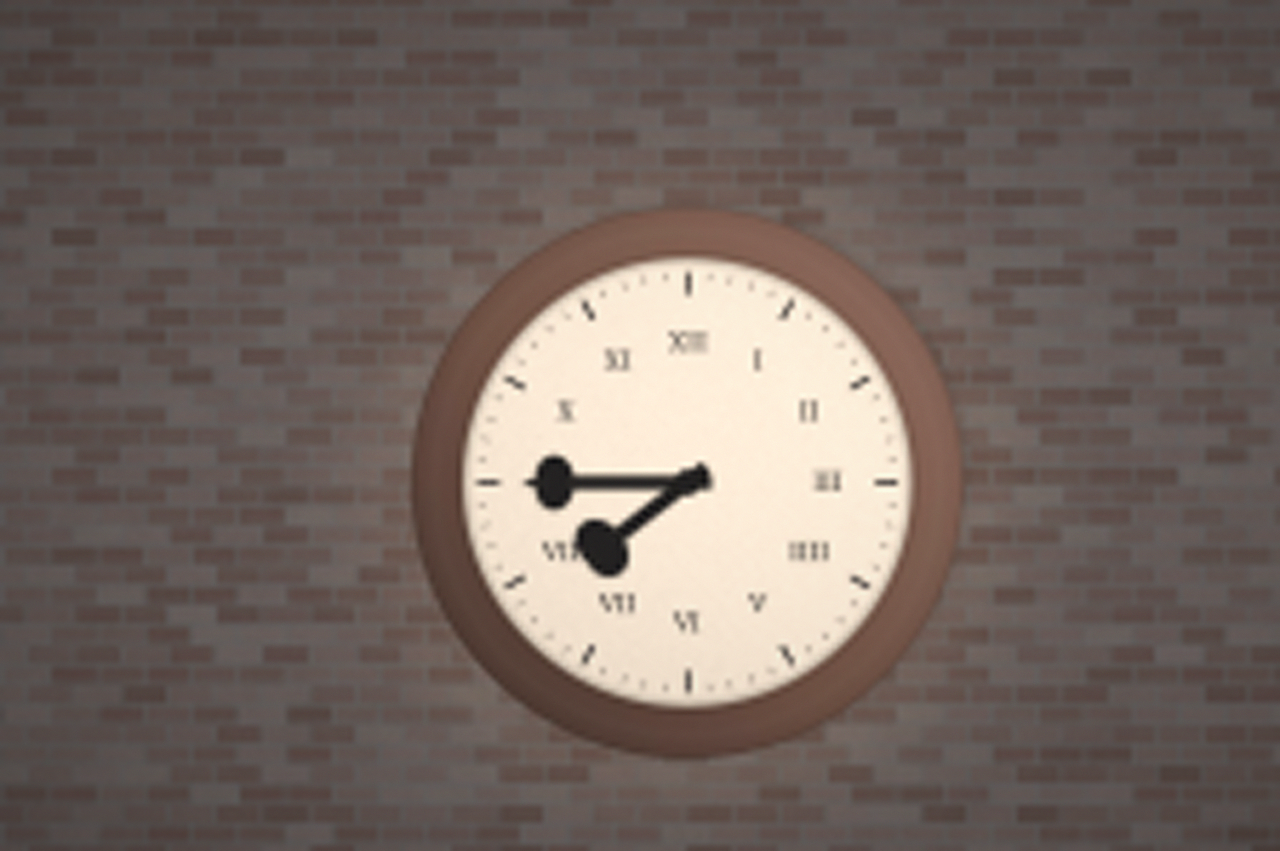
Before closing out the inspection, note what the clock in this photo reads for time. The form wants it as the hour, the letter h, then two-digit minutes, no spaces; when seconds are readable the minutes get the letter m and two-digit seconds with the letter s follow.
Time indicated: 7h45
